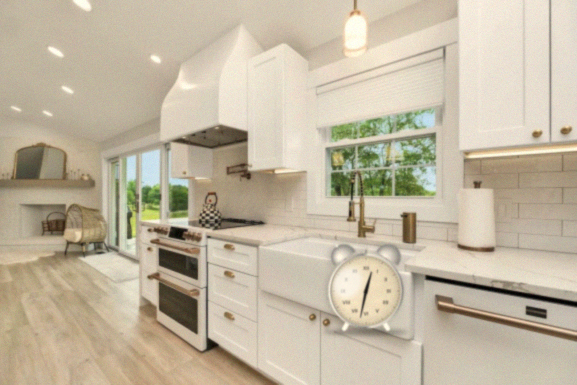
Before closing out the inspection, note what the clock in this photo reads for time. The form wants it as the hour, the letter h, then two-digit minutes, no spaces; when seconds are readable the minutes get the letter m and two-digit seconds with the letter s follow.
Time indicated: 12h32
